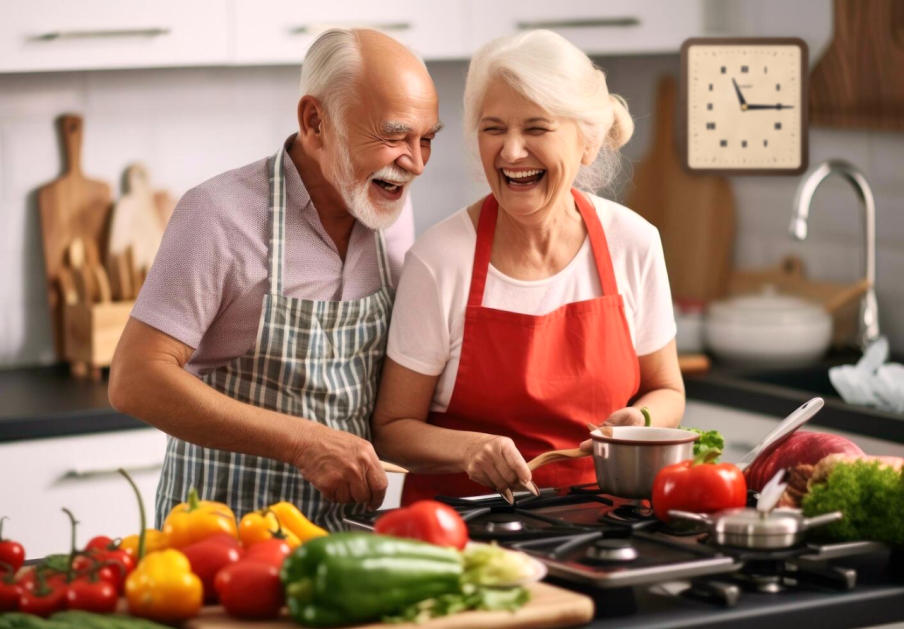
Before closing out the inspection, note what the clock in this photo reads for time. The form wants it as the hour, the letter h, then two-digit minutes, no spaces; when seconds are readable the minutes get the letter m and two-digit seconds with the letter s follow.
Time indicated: 11h15
